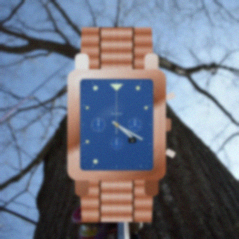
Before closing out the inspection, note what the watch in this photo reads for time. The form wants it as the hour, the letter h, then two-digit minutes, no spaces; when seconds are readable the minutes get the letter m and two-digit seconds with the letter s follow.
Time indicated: 4h20
